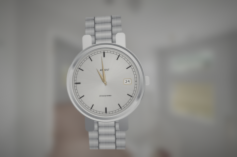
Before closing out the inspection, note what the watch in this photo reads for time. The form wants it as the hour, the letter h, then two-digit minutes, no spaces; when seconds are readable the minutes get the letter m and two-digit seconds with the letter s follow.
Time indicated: 10h59
